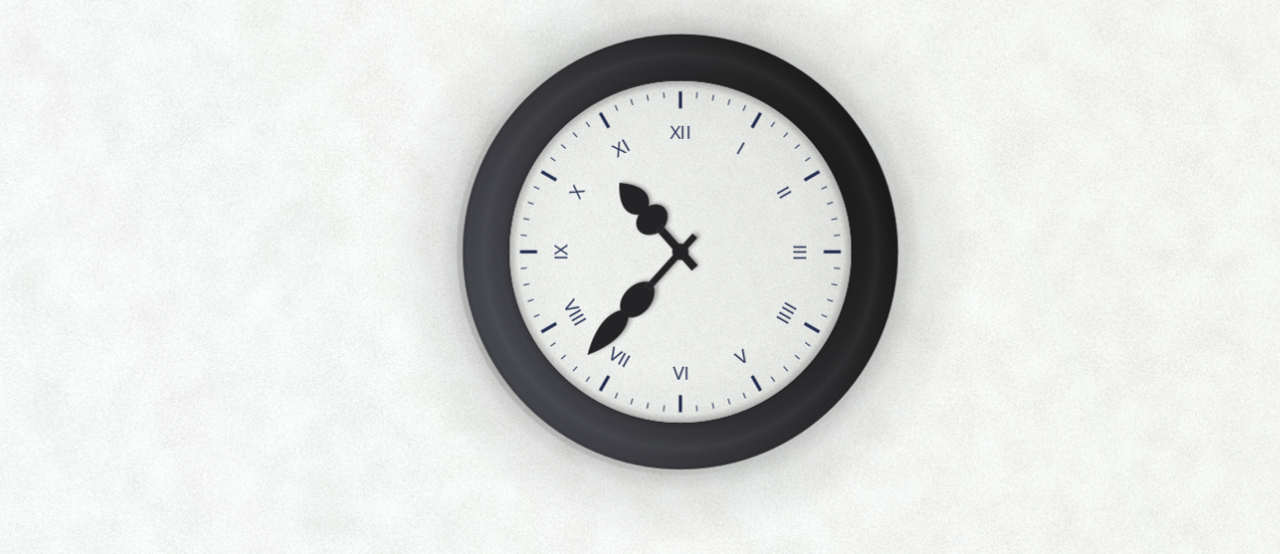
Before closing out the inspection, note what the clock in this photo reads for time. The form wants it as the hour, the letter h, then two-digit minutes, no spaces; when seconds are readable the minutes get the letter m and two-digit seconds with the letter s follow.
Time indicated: 10h37
